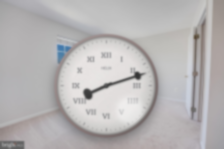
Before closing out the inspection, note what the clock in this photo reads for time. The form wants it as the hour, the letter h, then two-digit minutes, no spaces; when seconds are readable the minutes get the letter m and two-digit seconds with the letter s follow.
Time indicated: 8h12
